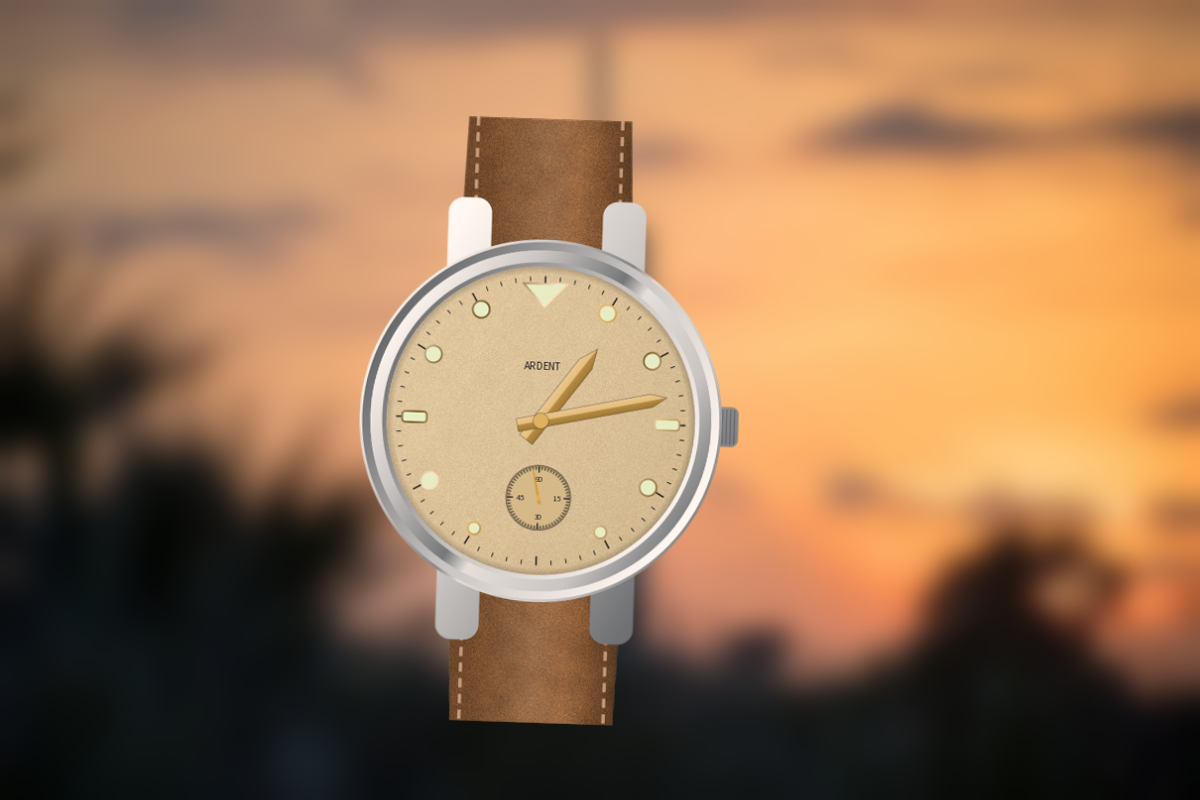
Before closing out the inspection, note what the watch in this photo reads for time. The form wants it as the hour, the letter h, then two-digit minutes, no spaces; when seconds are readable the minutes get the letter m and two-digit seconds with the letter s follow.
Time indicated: 1h12m58s
